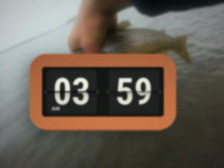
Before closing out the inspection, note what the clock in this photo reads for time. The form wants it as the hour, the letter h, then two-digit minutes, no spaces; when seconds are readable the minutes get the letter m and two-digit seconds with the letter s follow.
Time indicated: 3h59
